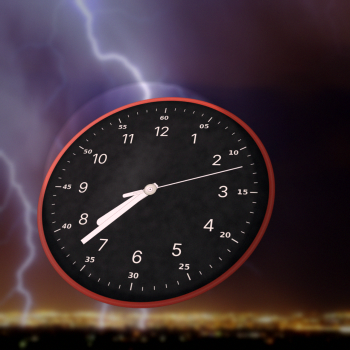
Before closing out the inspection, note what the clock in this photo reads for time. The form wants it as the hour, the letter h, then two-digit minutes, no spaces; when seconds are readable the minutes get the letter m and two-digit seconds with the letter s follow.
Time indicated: 7h37m12s
